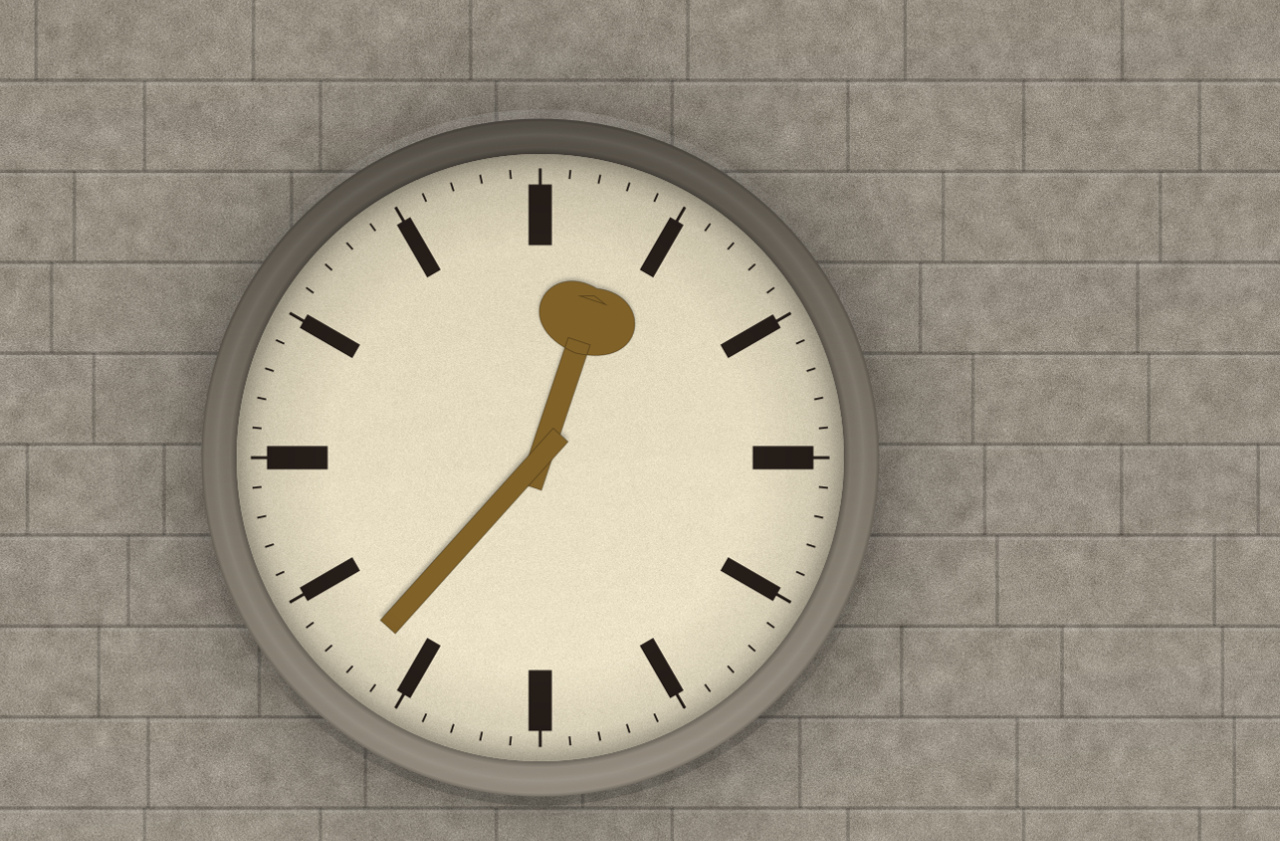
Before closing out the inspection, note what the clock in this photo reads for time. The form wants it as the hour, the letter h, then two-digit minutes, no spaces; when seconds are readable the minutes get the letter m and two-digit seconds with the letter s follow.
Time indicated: 12h37
